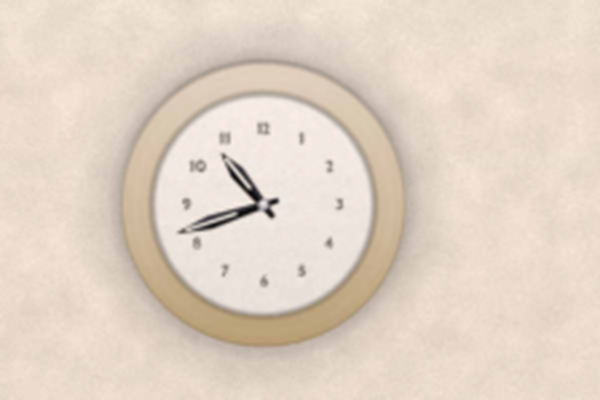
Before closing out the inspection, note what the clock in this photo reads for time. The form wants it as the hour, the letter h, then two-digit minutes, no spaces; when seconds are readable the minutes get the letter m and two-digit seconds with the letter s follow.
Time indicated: 10h42
